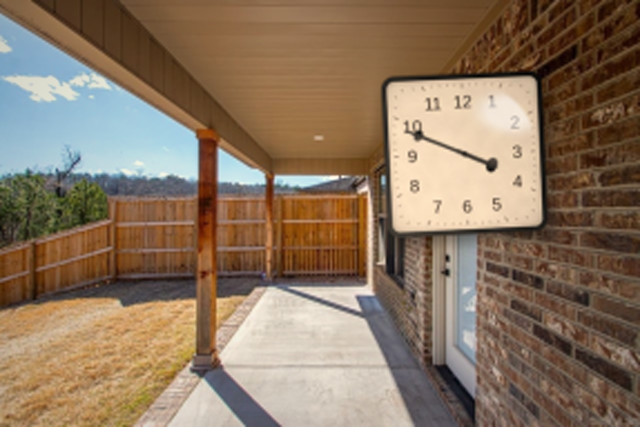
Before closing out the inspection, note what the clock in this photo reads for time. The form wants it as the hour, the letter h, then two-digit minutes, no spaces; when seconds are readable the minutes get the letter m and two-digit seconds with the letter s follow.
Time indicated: 3h49
